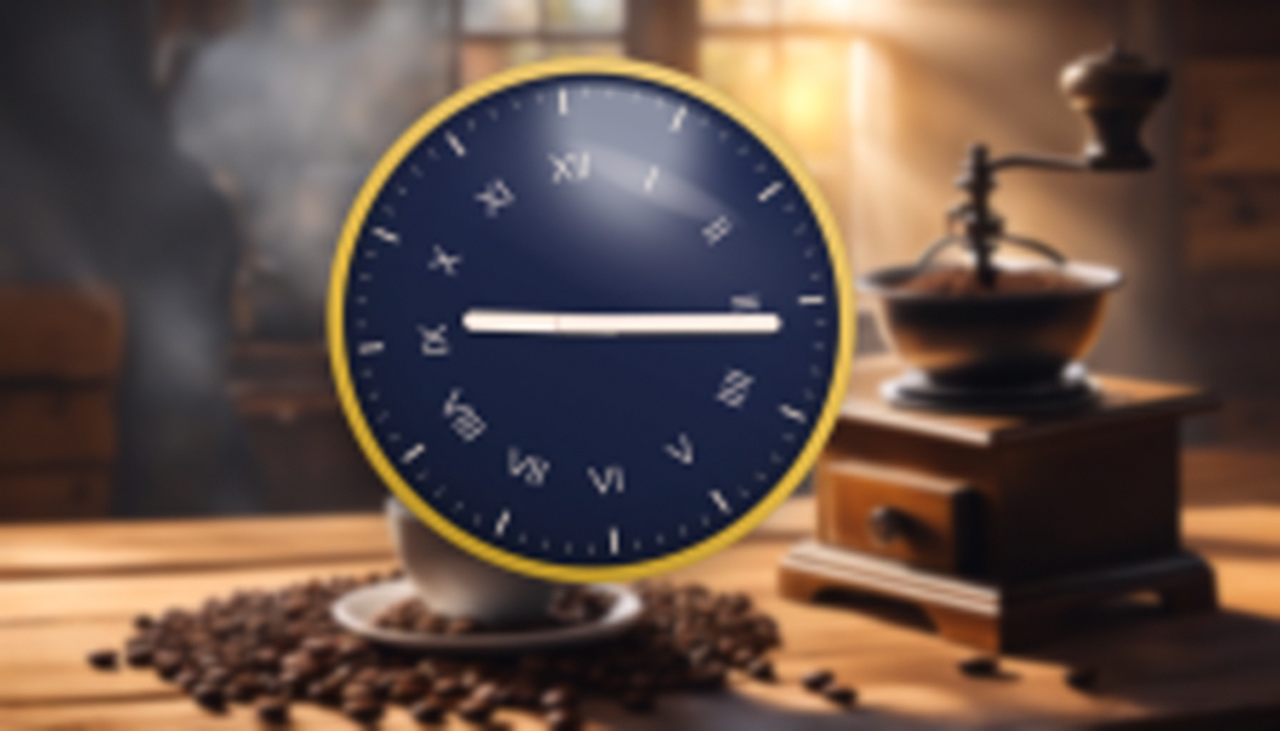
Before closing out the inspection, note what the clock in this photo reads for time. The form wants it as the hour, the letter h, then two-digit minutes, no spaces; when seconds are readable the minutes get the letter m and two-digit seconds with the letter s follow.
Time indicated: 9h16
